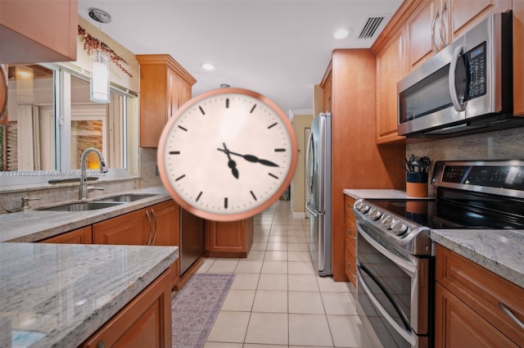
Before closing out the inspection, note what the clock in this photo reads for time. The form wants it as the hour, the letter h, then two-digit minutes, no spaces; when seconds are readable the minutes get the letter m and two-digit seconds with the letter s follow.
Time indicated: 5h18
